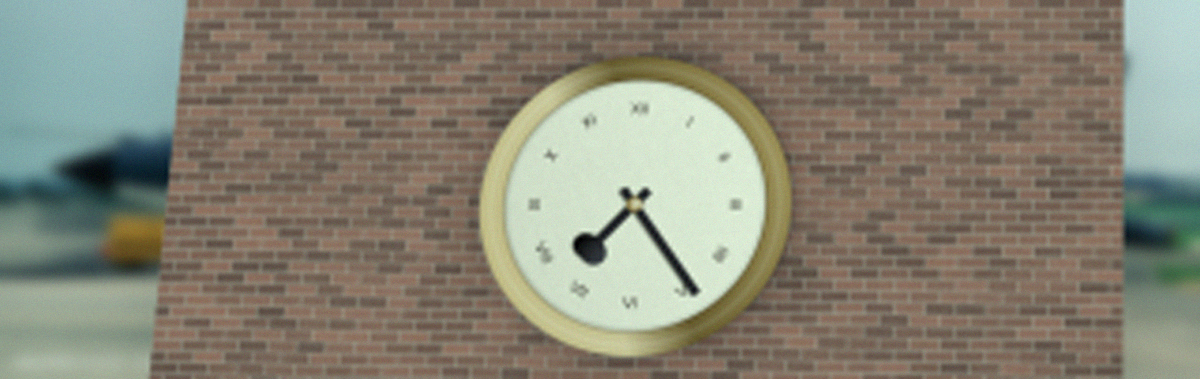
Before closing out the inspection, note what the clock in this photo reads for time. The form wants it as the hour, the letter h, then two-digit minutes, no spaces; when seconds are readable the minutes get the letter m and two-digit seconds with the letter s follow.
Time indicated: 7h24
